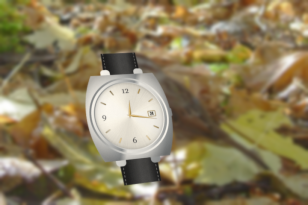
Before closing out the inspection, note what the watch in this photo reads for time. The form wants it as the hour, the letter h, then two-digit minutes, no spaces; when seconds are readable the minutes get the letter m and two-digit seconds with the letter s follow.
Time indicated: 12h17
